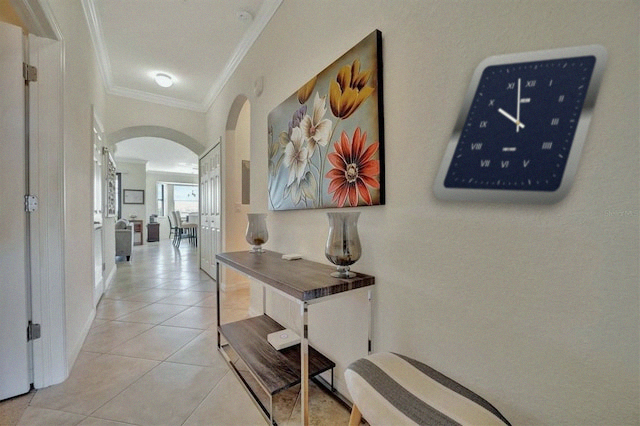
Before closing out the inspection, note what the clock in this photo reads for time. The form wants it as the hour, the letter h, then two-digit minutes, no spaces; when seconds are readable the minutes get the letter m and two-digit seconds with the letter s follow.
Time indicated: 9h57
